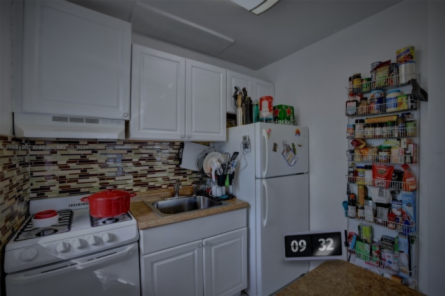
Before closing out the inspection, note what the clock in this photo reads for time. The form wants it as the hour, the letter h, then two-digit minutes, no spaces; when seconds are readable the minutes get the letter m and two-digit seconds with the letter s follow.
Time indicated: 9h32
